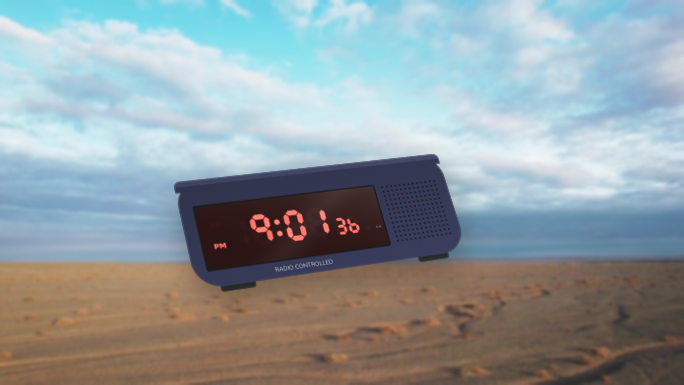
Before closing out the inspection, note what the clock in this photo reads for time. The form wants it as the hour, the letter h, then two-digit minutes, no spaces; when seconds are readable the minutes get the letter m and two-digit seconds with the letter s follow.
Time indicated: 9h01m36s
